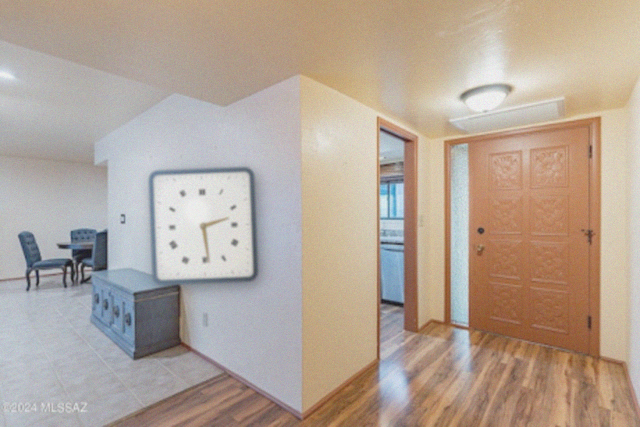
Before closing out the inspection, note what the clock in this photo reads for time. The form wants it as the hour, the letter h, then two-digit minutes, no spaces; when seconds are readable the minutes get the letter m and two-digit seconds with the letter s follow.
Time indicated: 2h29
